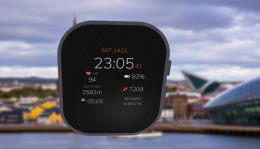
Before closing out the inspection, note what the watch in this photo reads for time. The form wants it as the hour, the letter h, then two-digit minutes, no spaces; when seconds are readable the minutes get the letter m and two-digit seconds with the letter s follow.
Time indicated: 23h05
